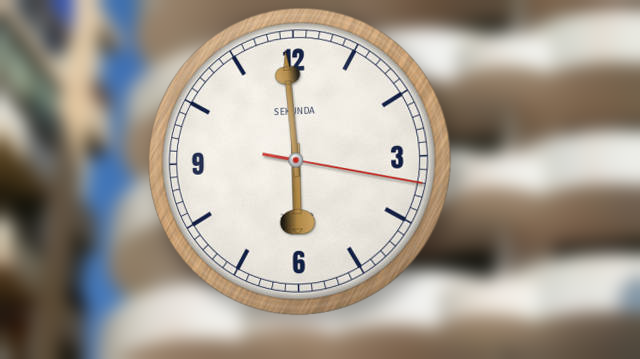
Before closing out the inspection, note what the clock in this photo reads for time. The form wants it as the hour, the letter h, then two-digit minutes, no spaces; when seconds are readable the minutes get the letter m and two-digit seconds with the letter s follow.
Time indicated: 5h59m17s
